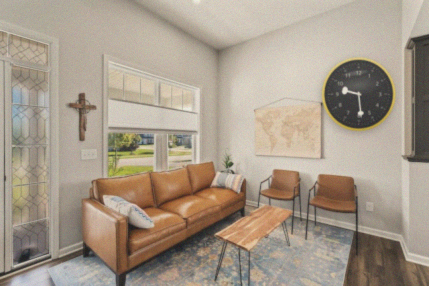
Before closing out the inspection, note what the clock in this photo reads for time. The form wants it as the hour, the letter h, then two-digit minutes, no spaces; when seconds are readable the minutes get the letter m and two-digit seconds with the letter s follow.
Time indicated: 9h29
